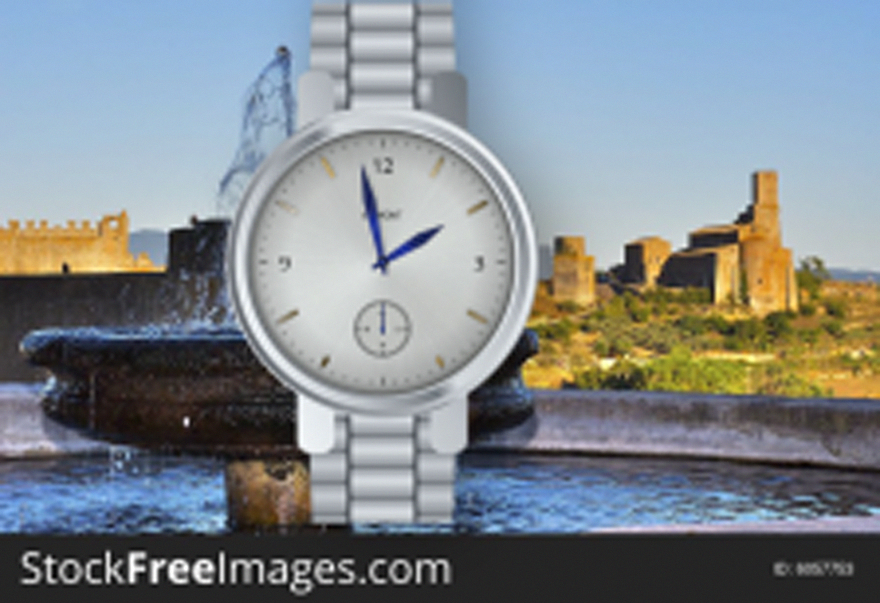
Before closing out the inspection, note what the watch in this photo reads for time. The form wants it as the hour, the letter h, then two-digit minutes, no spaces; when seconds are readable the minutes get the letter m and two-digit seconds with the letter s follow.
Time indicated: 1h58
